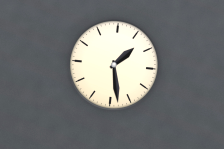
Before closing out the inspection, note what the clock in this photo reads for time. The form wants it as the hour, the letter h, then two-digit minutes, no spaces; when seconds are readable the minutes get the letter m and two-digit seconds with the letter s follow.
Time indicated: 1h28
